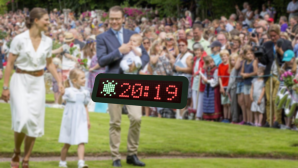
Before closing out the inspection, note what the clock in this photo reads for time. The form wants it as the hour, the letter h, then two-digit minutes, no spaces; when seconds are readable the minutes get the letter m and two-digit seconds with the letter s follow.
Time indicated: 20h19
